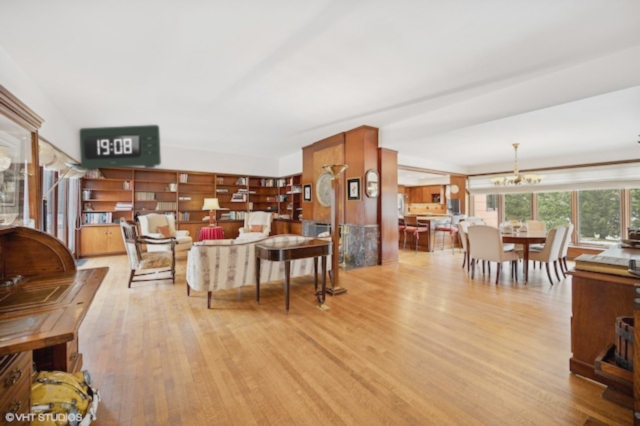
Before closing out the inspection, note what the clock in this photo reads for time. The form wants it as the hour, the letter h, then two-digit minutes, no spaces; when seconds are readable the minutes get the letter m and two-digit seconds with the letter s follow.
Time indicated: 19h08
